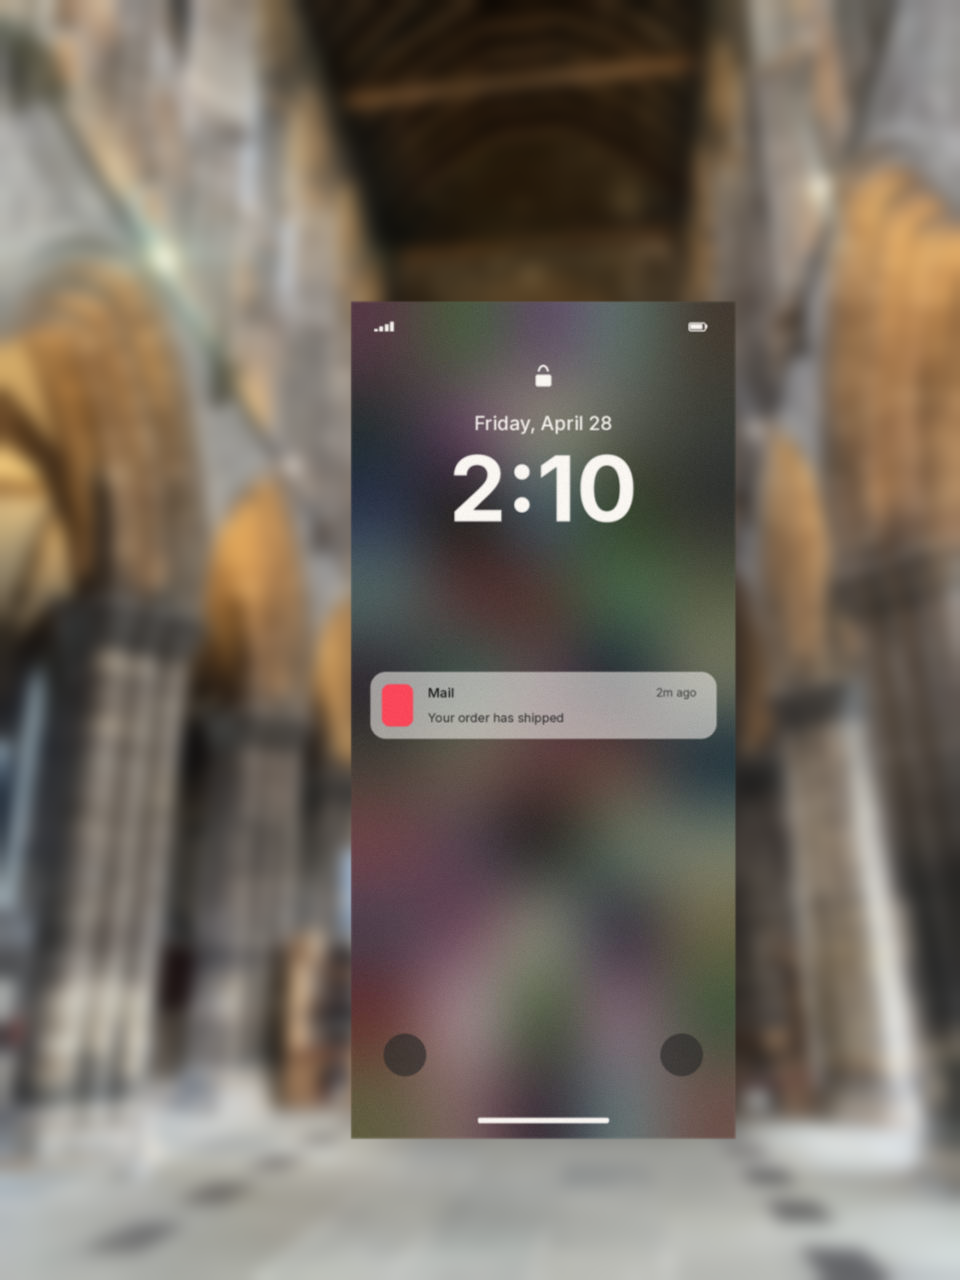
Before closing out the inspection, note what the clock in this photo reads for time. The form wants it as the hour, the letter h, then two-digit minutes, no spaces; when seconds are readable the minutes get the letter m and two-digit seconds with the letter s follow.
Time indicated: 2h10
